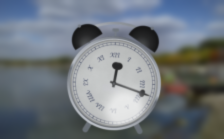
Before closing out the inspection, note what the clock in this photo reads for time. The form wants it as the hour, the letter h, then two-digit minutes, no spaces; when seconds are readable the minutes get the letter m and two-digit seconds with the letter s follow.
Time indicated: 12h18
